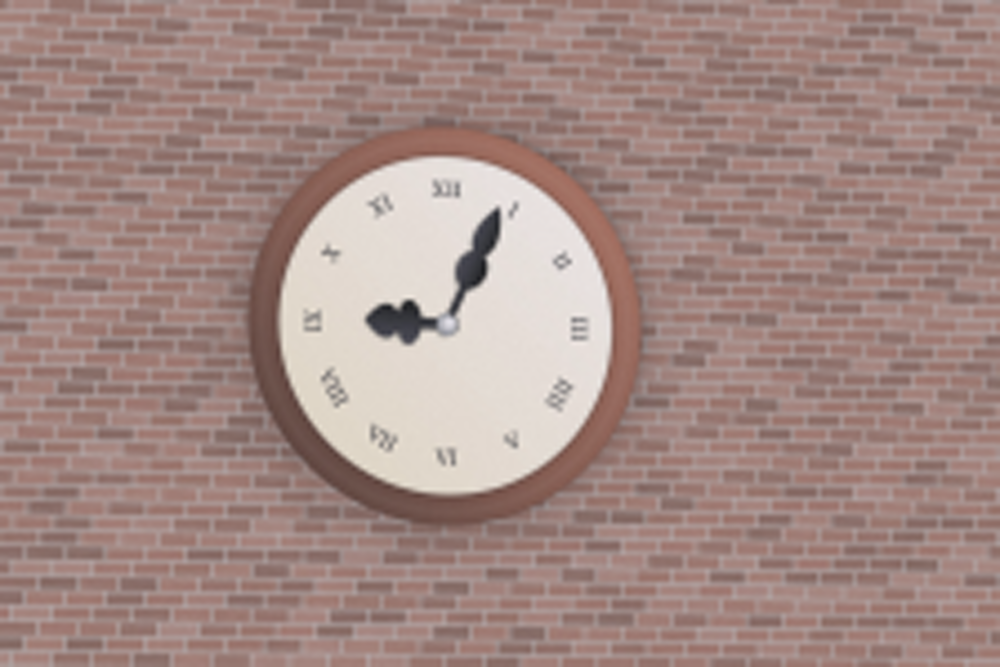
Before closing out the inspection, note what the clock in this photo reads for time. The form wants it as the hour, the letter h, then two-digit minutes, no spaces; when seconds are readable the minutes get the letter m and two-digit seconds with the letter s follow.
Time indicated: 9h04
